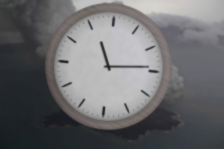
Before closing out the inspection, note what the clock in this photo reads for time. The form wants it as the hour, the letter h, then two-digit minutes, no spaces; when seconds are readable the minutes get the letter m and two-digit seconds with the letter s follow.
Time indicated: 11h14
